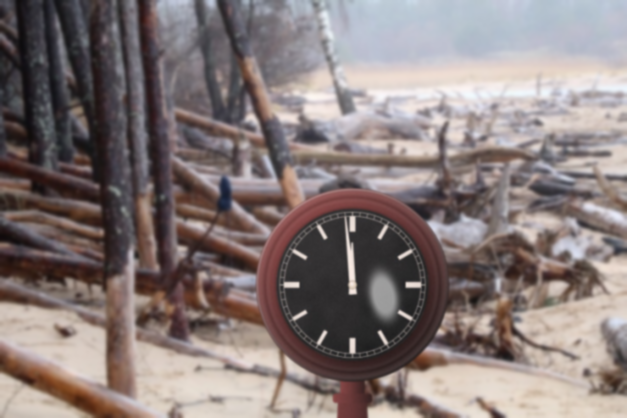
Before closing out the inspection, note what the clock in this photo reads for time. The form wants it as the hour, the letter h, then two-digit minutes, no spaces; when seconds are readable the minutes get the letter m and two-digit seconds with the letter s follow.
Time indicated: 11h59
